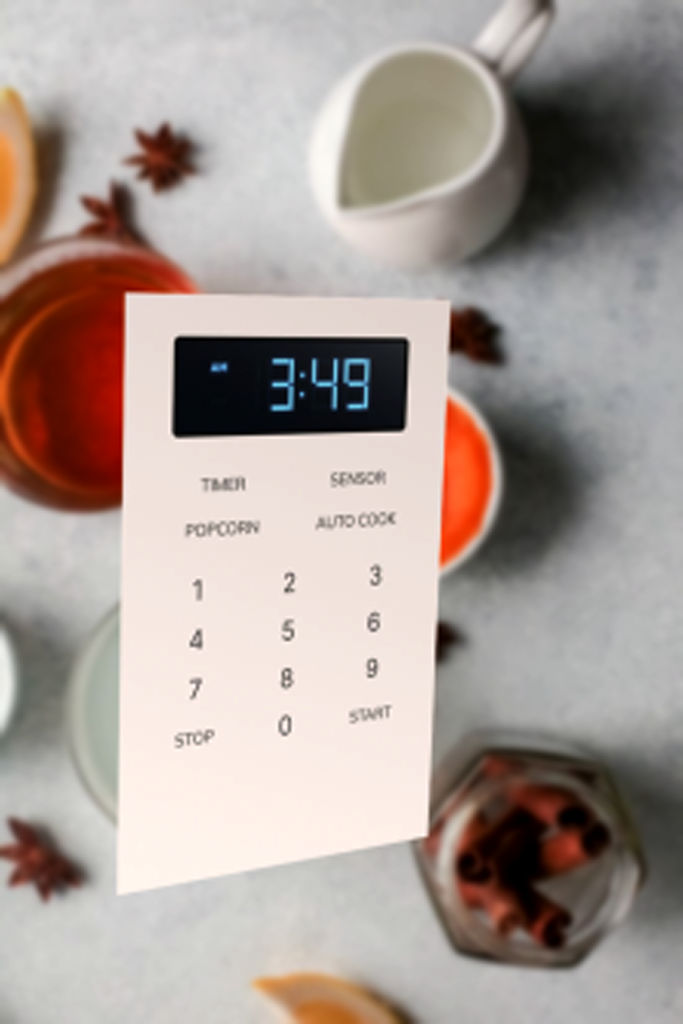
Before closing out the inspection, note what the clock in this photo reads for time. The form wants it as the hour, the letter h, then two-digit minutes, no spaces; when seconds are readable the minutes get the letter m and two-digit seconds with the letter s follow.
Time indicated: 3h49
